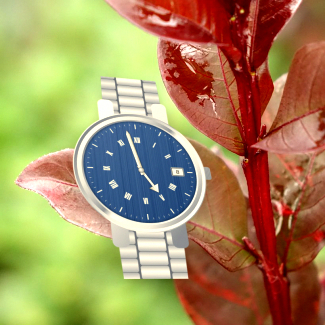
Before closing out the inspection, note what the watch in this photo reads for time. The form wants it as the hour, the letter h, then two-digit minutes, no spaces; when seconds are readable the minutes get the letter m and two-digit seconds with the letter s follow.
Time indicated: 4h58
